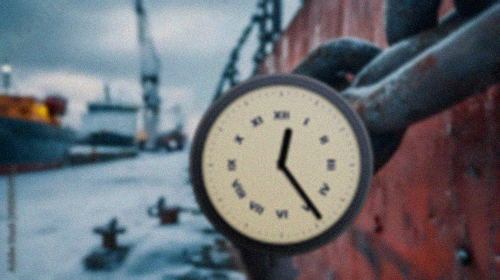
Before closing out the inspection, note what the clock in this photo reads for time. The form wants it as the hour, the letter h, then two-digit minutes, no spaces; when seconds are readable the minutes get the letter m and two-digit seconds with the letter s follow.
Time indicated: 12h24
